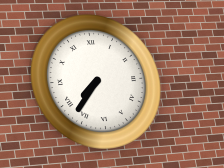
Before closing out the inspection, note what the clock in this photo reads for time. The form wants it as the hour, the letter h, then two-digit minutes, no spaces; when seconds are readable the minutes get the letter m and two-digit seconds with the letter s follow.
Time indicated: 7h37
